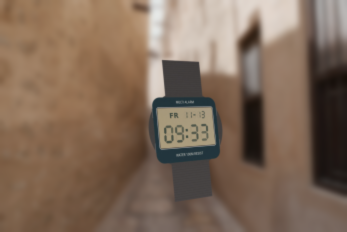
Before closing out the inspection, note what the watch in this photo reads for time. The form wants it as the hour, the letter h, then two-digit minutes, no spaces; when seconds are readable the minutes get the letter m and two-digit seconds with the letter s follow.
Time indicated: 9h33
